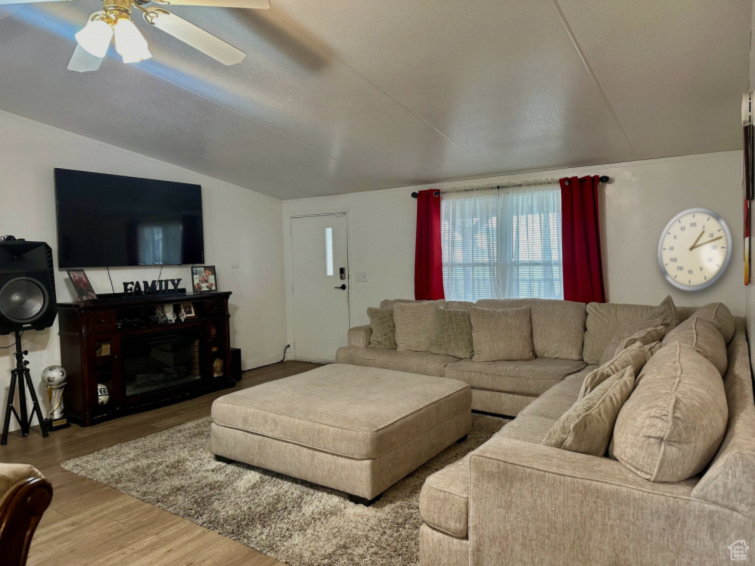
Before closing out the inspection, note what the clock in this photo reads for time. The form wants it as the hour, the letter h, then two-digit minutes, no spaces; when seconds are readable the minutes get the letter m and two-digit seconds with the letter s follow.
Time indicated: 1h12
